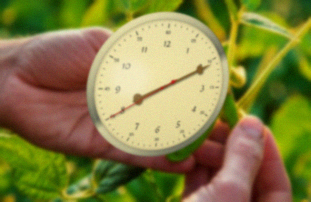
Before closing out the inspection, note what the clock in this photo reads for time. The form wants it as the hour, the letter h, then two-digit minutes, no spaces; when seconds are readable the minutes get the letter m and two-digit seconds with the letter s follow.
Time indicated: 8h10m40s
